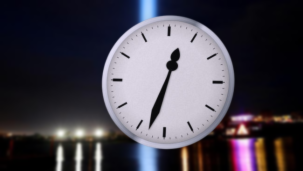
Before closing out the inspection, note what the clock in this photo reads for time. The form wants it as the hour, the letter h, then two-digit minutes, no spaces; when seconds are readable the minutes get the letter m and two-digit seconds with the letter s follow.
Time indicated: 12h33
